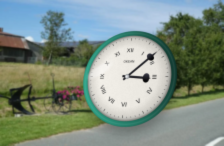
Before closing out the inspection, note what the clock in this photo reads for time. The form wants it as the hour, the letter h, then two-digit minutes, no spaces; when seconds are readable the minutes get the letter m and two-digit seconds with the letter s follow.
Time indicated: 3h08
